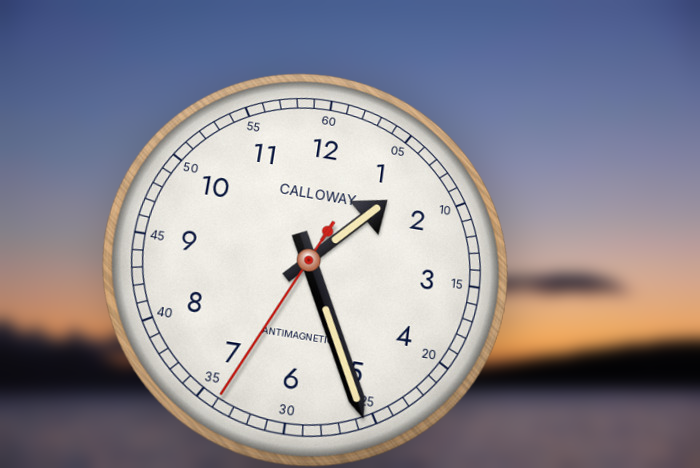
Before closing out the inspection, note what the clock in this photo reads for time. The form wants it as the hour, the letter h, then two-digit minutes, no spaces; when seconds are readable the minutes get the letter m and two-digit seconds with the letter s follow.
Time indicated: 1h25m34s
